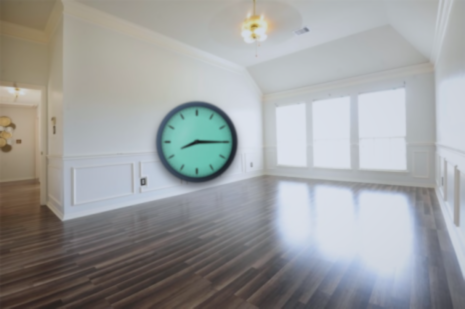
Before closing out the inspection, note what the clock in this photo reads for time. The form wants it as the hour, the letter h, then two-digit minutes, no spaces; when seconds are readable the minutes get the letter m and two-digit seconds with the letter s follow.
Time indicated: 8h15
